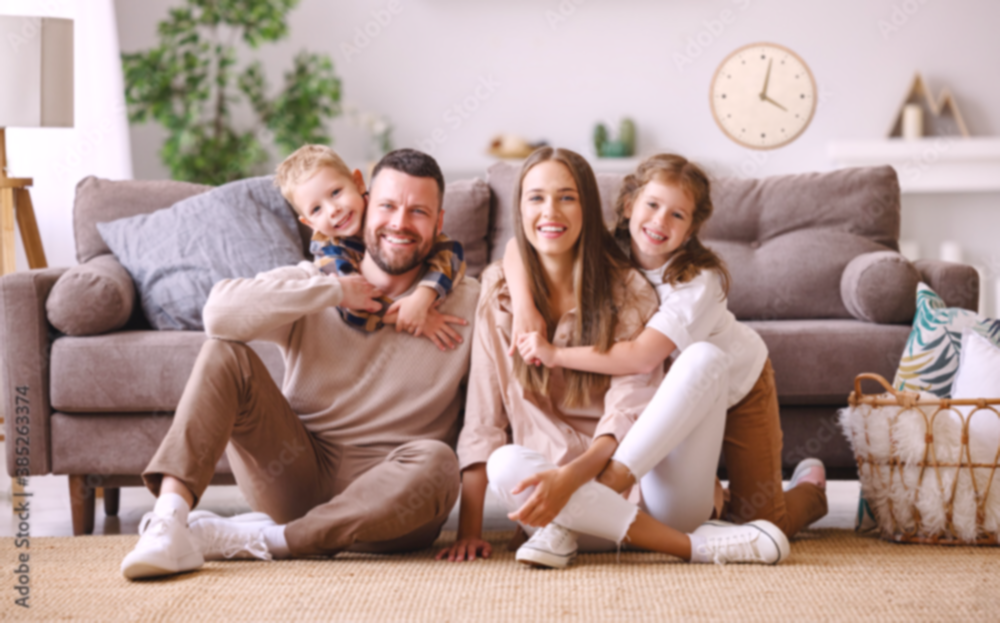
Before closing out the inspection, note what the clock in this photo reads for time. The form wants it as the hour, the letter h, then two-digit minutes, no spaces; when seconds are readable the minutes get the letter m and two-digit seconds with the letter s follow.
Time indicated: 4h02
